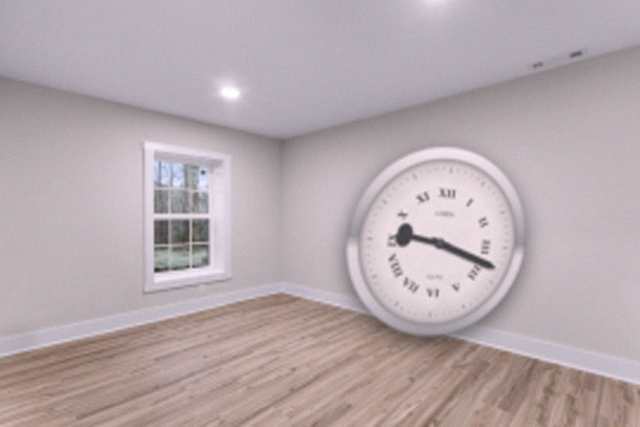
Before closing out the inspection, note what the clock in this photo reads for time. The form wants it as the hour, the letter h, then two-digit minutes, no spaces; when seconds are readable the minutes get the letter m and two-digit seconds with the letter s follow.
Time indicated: 9h18
